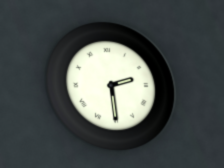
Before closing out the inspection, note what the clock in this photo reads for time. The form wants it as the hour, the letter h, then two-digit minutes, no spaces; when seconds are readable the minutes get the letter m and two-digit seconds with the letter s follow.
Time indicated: 2h30
